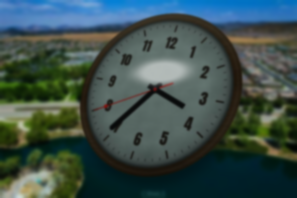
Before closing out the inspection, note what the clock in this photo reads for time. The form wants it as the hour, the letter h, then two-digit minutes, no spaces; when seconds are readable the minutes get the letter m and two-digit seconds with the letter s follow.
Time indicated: 3h35m40s
